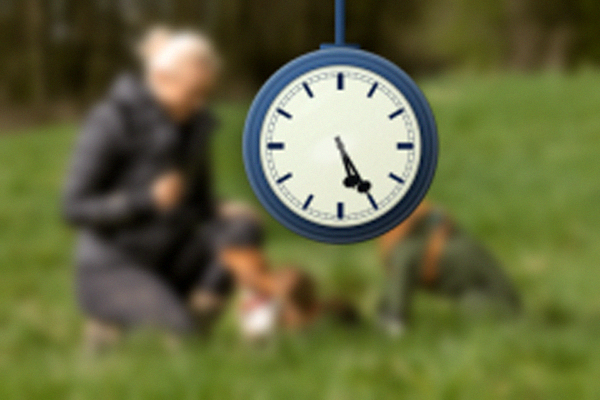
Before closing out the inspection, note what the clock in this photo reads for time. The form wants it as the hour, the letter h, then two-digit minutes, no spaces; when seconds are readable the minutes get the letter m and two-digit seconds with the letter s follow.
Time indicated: 5h25
